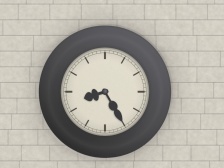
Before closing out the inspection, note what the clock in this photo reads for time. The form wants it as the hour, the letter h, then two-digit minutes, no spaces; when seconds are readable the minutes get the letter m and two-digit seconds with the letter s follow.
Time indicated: 8h25
